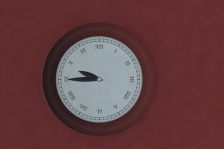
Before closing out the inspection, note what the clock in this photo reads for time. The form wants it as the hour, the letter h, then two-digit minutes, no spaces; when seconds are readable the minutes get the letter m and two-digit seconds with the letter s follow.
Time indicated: 9h45
